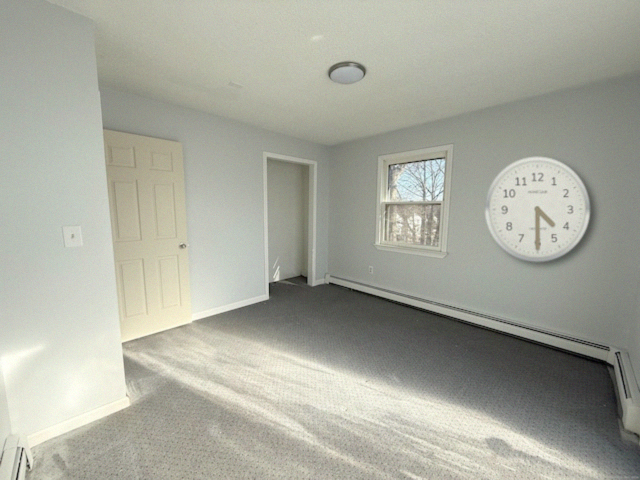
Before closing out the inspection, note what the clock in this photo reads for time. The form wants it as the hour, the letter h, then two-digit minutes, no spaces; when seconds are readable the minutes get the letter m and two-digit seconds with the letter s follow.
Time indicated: 4h30
